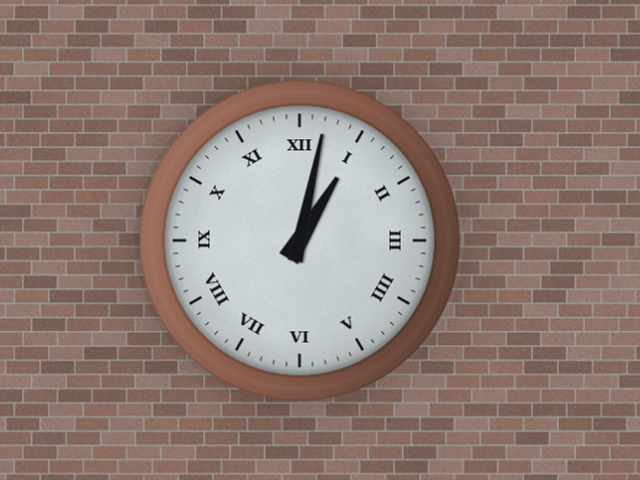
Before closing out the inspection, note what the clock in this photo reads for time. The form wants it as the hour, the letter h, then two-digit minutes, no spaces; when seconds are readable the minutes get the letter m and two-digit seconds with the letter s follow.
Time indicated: 1h02
